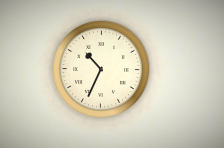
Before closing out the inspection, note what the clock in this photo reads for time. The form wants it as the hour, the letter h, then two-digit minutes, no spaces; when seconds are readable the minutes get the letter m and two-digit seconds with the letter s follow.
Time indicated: 10h34
